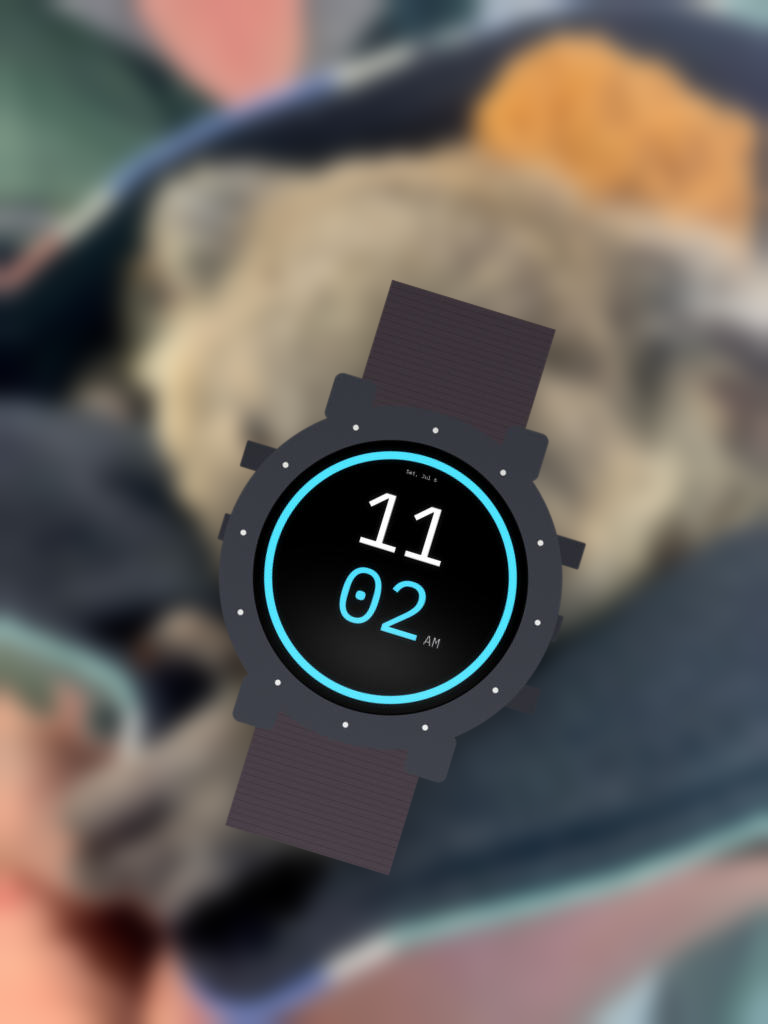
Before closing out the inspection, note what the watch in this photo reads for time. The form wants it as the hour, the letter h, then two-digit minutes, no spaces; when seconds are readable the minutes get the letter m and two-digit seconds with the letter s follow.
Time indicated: 11h02
